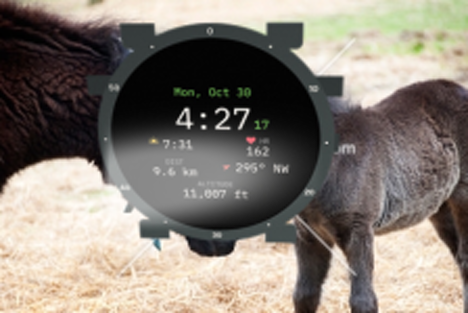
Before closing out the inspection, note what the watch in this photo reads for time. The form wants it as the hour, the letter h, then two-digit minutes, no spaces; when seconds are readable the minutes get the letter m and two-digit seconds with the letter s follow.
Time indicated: 4h27
